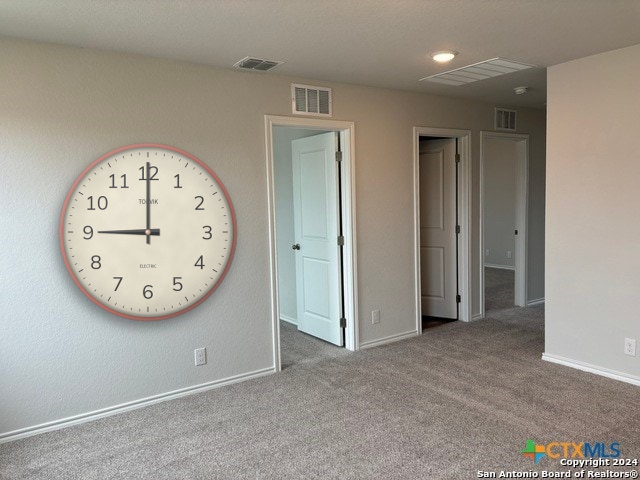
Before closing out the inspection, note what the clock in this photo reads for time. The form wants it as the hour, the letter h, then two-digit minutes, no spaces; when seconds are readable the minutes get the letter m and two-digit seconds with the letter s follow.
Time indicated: 9h00
